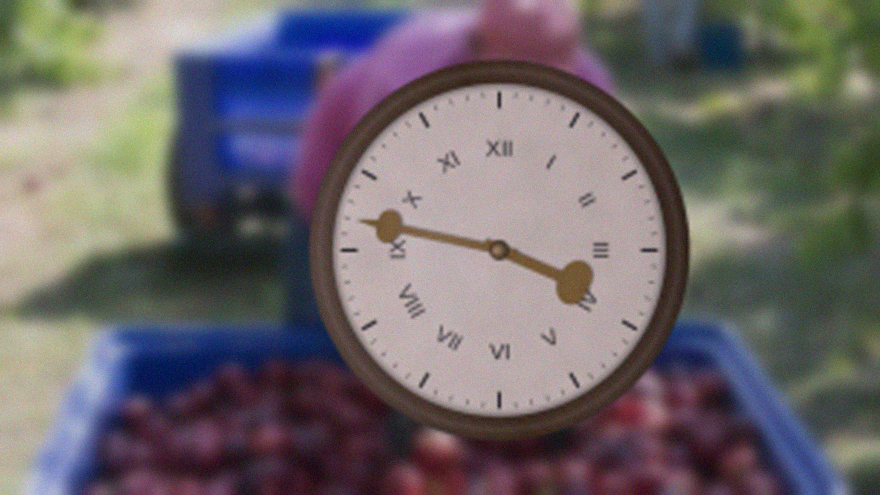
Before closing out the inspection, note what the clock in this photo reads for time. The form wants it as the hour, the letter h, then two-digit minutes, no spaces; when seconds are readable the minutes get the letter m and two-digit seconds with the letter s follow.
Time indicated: 3h47
